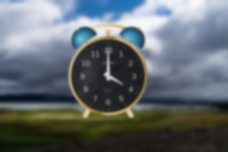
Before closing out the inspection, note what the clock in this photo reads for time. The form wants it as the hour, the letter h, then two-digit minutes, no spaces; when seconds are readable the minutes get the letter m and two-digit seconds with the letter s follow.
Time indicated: 4h00
